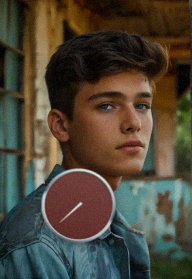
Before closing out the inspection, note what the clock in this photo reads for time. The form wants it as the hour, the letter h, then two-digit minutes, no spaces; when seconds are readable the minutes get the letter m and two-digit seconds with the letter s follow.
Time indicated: 7h38
